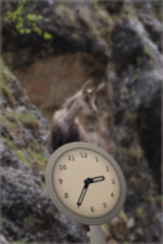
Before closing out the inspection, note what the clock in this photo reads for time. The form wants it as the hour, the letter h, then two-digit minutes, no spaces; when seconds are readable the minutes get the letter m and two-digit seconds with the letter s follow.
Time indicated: 2h35
